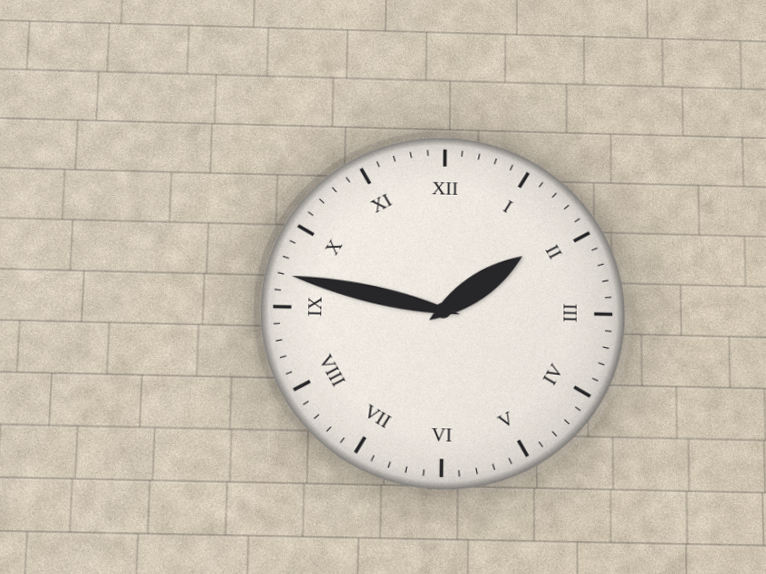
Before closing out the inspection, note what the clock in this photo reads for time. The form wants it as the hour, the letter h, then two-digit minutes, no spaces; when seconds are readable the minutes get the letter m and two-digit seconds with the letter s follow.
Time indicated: 1h47
